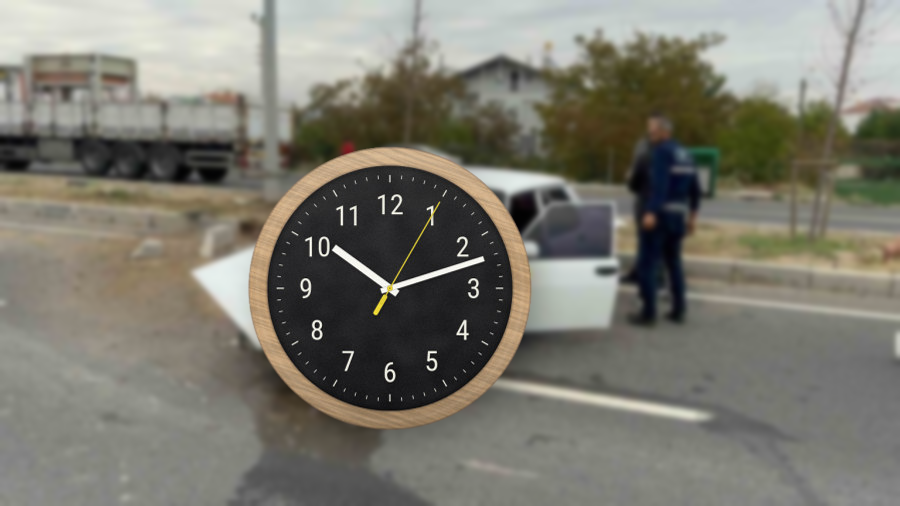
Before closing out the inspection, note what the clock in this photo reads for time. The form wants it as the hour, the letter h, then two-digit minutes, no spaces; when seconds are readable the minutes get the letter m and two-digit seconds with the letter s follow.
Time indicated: 10h12m05s
